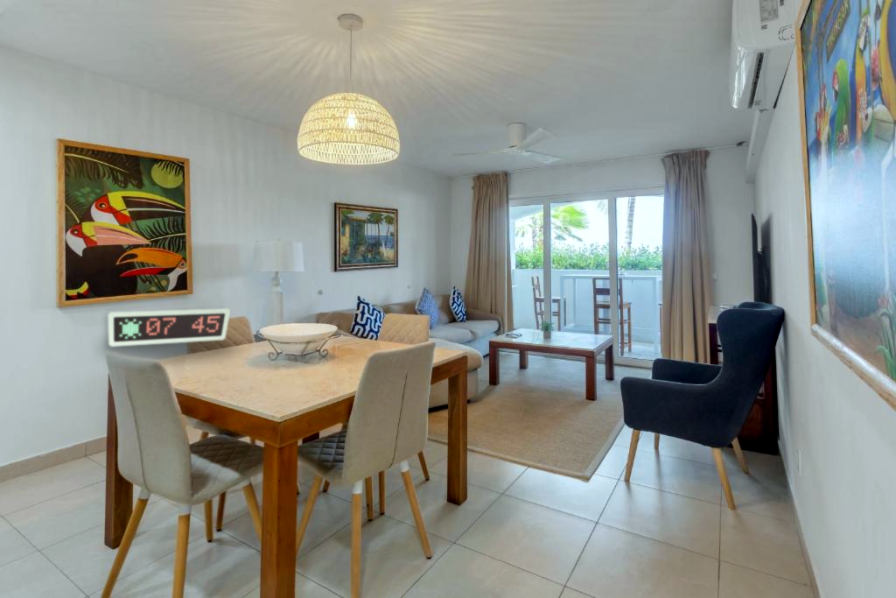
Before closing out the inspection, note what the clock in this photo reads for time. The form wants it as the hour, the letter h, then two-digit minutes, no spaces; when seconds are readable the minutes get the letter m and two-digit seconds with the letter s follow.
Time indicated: 7h45
